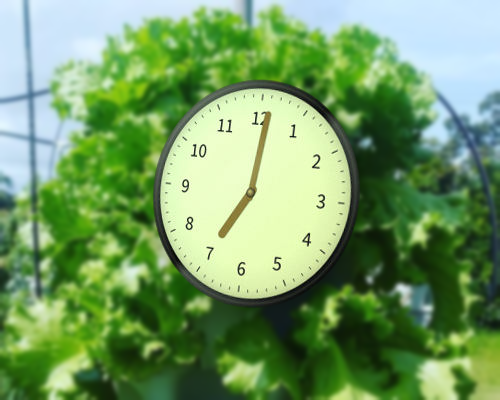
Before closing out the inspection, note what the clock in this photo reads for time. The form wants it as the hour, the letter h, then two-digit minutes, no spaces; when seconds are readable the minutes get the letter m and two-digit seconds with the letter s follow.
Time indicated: 7h01
